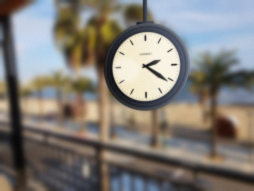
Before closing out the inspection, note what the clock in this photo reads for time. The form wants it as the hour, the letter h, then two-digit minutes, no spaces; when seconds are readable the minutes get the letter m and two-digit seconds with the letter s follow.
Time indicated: 2h21
